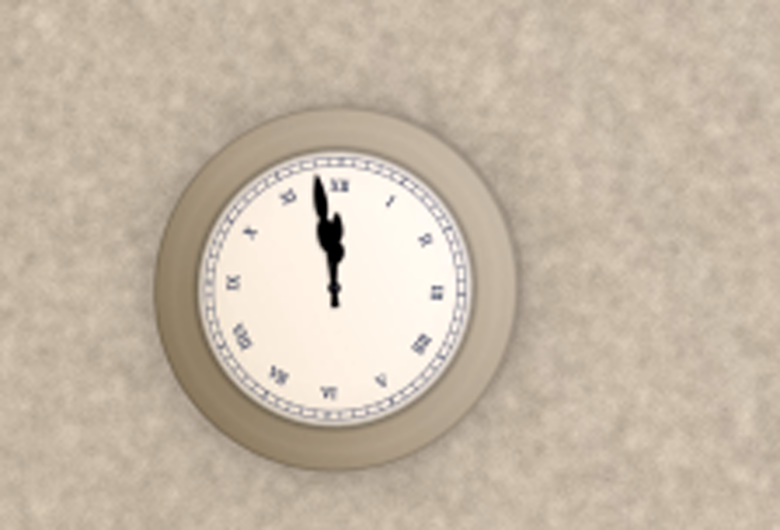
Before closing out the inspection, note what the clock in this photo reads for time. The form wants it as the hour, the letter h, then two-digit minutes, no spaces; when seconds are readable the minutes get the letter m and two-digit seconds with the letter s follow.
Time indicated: 11h58
